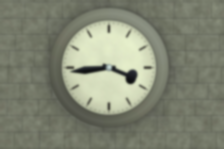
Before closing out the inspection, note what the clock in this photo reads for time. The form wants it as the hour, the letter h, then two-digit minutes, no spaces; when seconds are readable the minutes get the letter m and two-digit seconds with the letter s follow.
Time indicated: 3h44
